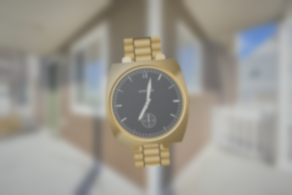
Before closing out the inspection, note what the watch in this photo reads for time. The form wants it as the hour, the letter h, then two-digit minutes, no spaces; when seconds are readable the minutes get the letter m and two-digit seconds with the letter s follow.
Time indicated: 7h02
